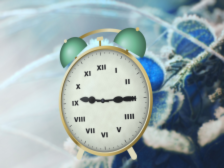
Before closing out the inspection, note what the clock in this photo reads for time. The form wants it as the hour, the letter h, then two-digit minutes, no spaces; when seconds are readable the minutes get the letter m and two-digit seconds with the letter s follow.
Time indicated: 9h15
